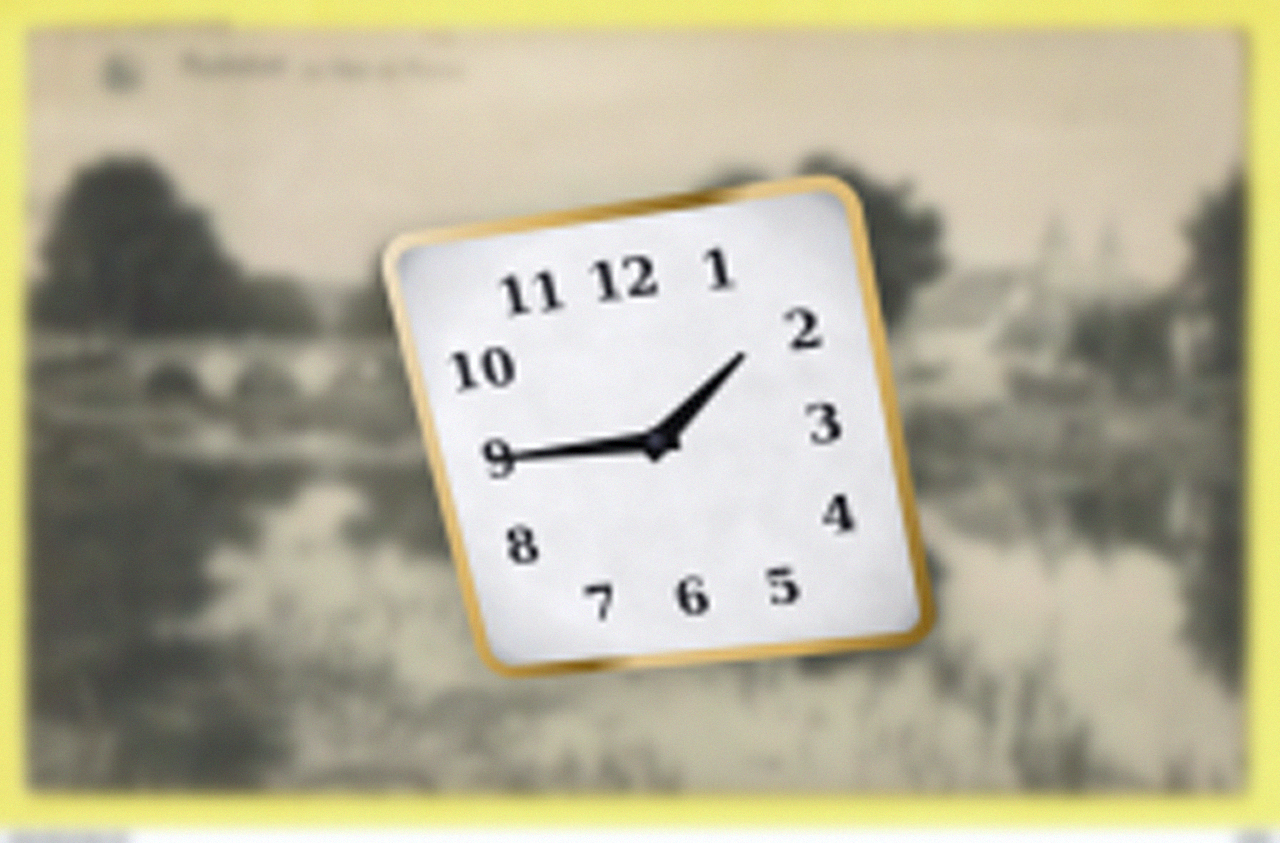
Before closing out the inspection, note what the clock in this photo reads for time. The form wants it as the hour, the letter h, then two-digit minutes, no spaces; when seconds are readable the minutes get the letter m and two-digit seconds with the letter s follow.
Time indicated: 1h45
